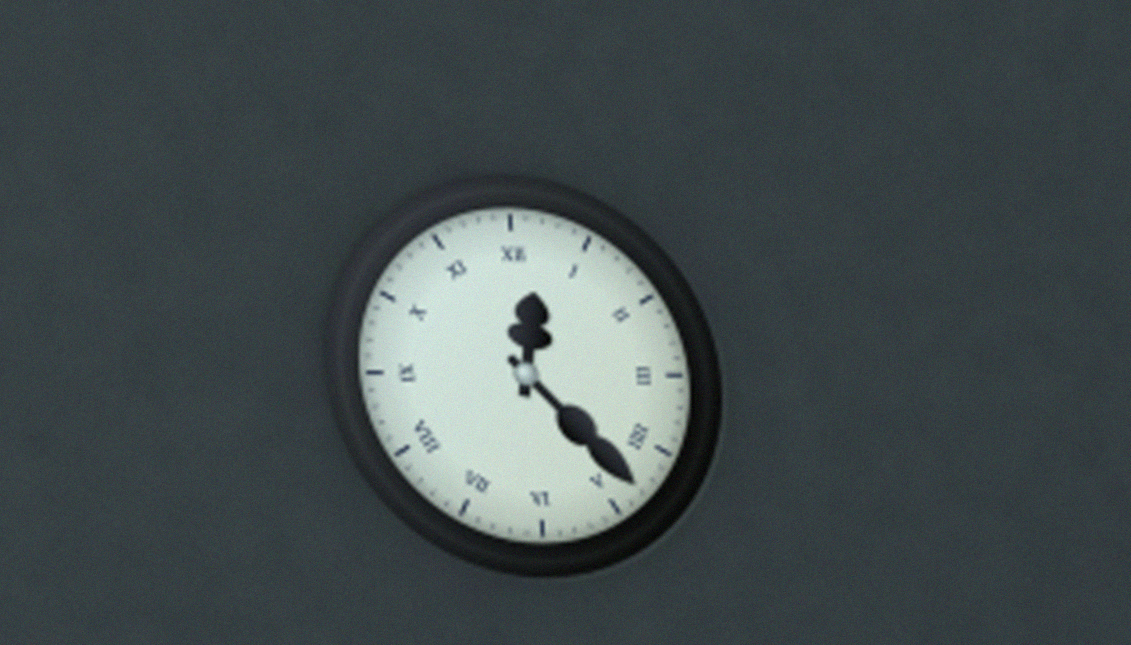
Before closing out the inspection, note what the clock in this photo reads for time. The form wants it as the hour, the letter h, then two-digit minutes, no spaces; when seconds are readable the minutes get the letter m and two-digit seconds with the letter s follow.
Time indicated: 12h23
